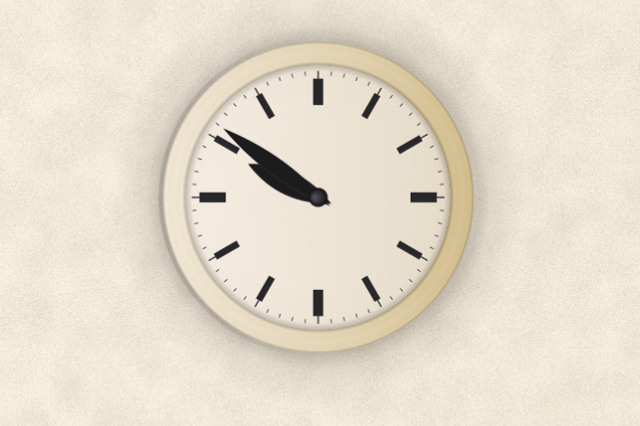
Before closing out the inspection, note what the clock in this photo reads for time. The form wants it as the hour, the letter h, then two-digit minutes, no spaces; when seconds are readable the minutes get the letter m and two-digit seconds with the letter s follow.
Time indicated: 9h51
